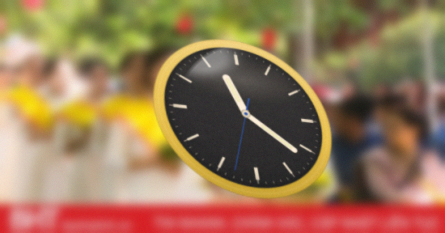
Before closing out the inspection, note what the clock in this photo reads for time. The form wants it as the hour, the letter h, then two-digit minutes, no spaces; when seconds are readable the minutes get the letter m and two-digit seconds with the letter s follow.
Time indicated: 11h21m33s
